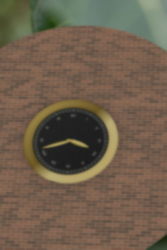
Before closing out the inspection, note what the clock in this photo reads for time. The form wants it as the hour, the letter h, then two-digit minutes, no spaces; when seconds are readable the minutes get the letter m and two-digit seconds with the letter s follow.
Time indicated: 3h42
